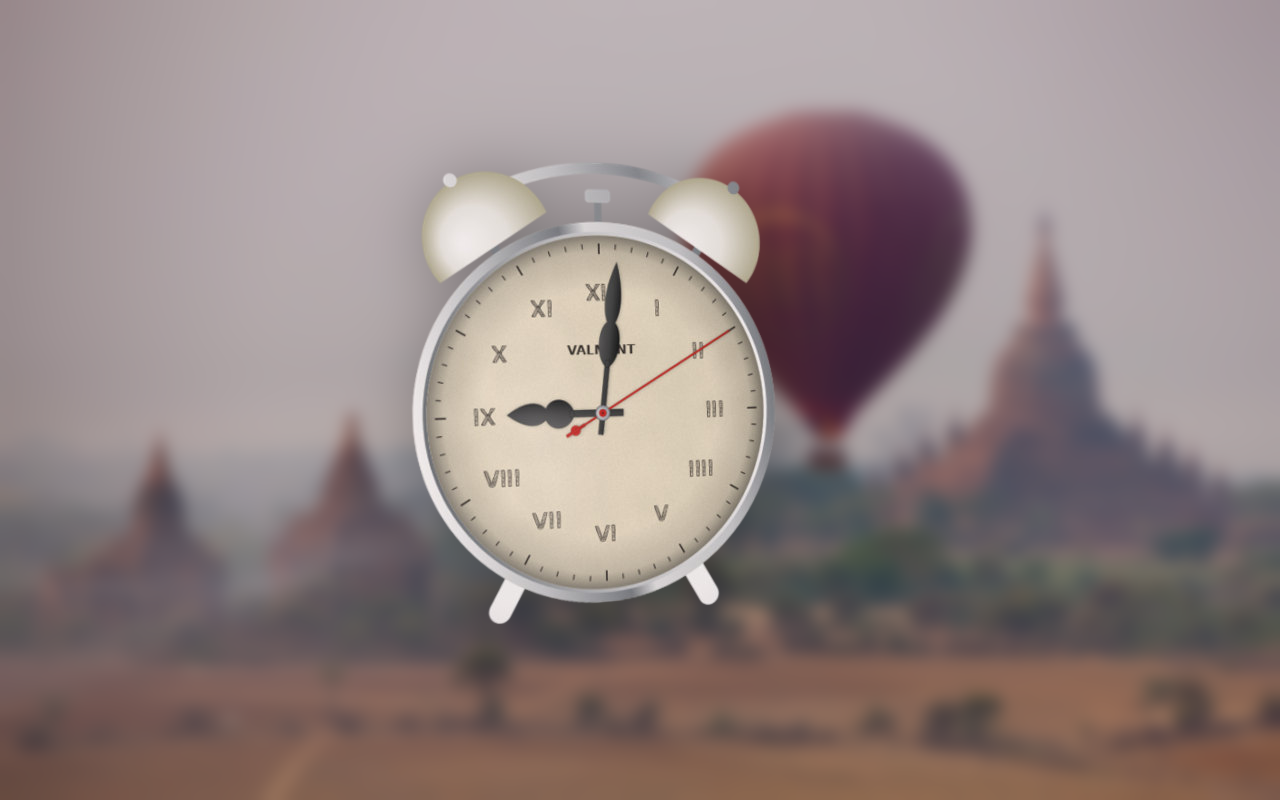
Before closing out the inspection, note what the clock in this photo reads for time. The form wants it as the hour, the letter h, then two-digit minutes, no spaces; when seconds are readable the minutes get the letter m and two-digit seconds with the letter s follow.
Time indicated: 9h01m10s
